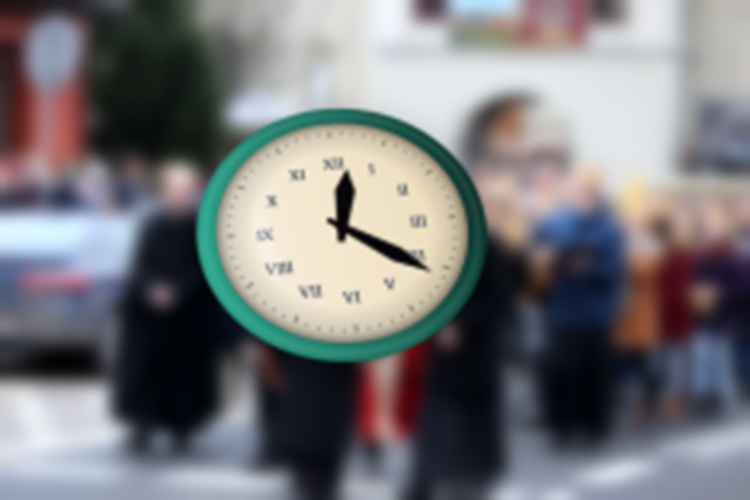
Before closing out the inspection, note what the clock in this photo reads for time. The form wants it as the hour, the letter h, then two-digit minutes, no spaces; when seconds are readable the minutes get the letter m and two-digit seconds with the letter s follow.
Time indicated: 12h21
